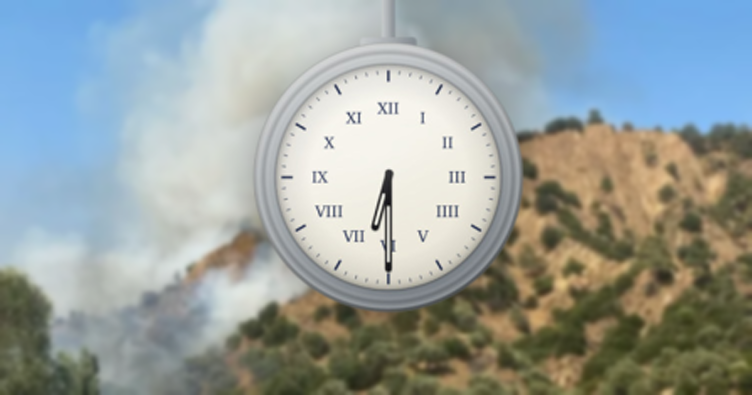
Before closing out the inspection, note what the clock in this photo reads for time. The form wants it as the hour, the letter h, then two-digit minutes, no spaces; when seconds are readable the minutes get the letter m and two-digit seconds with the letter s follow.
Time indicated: 6h30
